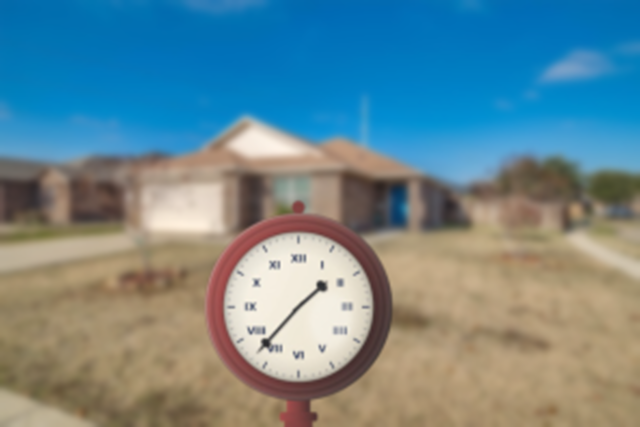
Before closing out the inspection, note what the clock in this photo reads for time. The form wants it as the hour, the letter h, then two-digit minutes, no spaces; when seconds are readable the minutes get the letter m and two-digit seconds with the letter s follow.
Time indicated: 1h37
